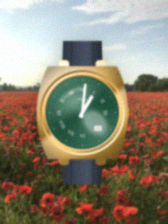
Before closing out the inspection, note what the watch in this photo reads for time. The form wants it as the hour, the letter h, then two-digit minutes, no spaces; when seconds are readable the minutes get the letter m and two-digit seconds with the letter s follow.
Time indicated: 1h01
